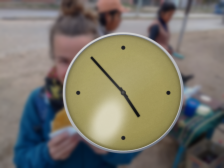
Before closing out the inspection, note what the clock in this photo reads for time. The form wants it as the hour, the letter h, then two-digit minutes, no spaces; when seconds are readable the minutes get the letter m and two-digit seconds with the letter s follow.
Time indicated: 4h53
